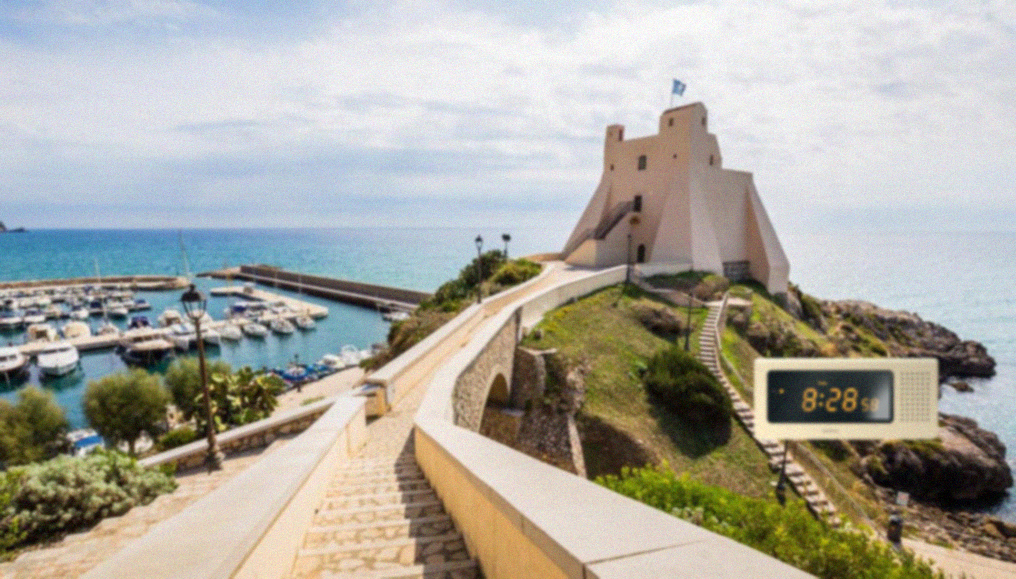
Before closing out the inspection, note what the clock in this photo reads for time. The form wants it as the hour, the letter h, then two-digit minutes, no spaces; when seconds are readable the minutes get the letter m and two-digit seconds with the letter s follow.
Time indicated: 8h28m58s
